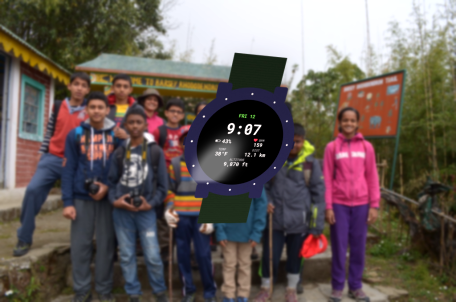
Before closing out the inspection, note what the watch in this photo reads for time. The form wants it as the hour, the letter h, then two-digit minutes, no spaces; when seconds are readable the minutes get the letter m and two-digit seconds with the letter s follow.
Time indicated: 9h07
